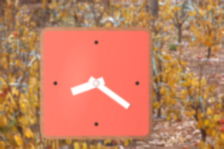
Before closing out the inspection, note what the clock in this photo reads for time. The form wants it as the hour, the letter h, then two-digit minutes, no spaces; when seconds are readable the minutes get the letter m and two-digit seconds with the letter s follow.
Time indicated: 8h21
